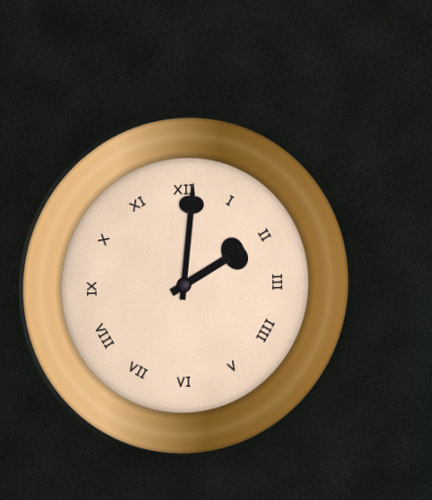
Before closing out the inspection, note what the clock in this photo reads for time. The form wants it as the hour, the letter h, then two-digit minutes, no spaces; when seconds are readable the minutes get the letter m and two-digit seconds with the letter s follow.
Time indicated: 2h01
